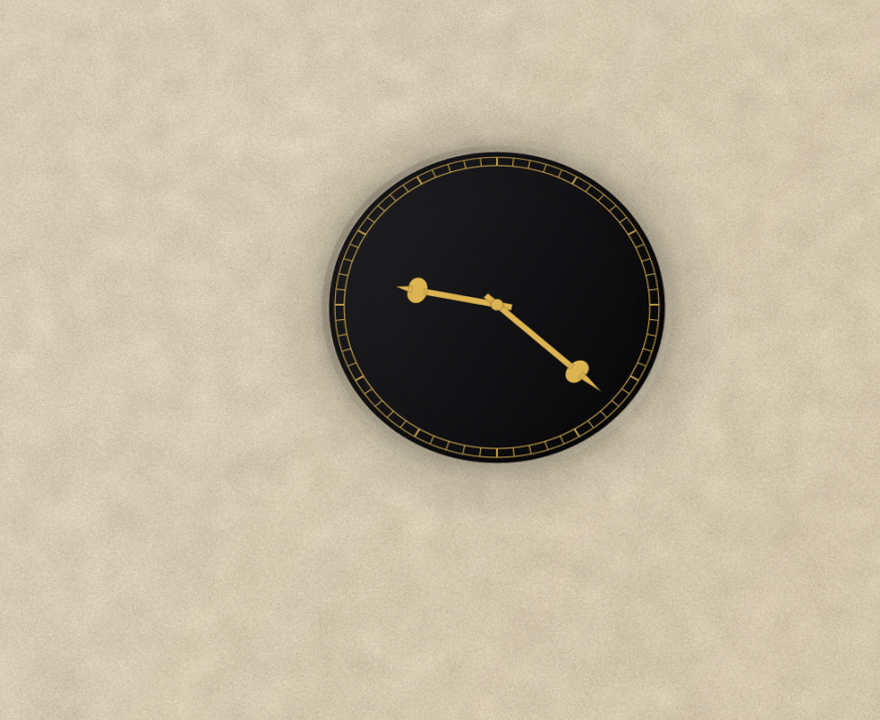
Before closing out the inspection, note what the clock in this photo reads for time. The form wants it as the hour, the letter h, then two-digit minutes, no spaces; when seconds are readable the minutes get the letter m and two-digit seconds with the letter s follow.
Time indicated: 9h22
